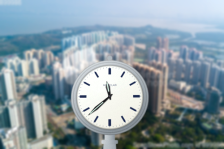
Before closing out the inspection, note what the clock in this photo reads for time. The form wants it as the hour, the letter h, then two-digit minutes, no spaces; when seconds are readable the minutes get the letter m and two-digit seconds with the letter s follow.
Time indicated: 11h38
